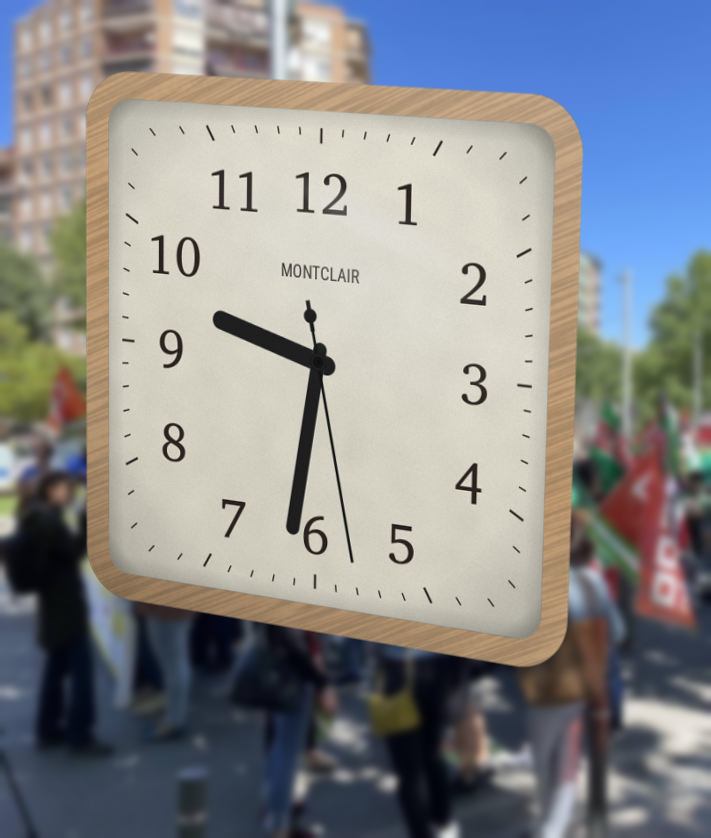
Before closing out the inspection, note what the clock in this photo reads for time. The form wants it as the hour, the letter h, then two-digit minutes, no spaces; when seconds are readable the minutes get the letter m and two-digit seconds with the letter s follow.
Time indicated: 9h31m28s
